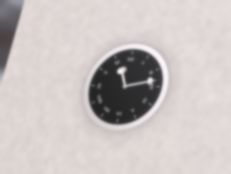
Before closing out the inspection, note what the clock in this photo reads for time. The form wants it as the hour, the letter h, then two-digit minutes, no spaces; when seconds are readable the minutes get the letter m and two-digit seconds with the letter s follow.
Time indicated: 11h13
